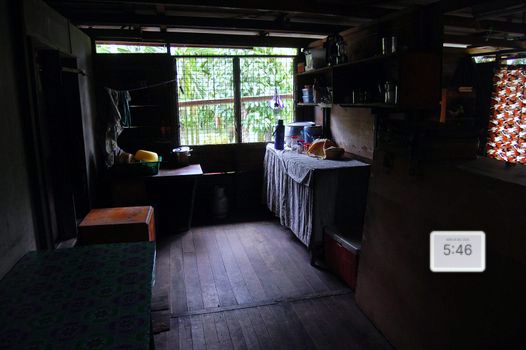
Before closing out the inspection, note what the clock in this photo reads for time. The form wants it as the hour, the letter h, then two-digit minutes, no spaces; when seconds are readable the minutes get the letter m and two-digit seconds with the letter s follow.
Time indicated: 5h46
